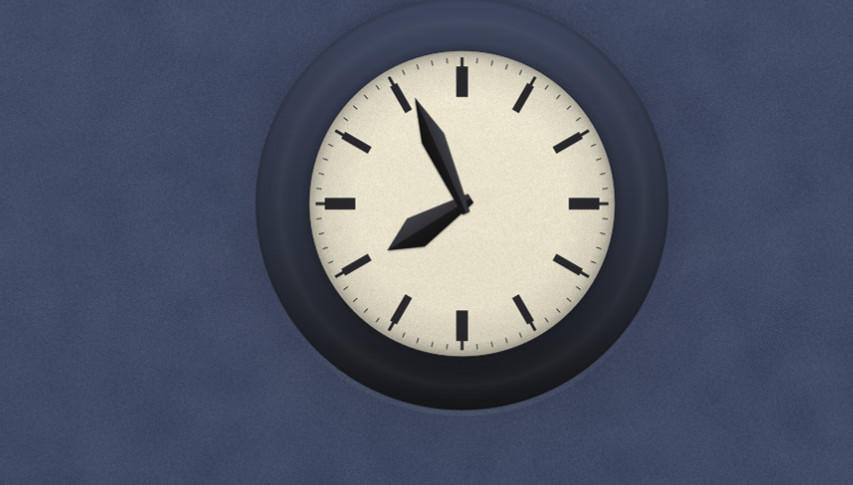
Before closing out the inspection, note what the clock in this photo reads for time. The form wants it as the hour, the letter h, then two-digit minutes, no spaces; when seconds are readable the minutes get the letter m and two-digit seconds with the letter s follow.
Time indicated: 7h56
